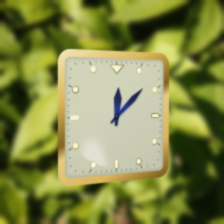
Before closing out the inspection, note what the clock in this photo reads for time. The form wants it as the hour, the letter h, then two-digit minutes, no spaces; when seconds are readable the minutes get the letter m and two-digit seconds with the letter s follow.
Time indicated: 12h08
